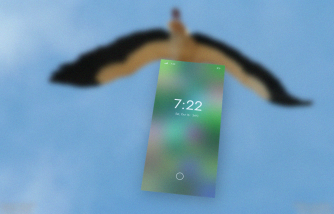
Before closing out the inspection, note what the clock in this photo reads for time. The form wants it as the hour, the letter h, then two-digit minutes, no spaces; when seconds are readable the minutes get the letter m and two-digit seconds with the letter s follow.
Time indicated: 7h22
